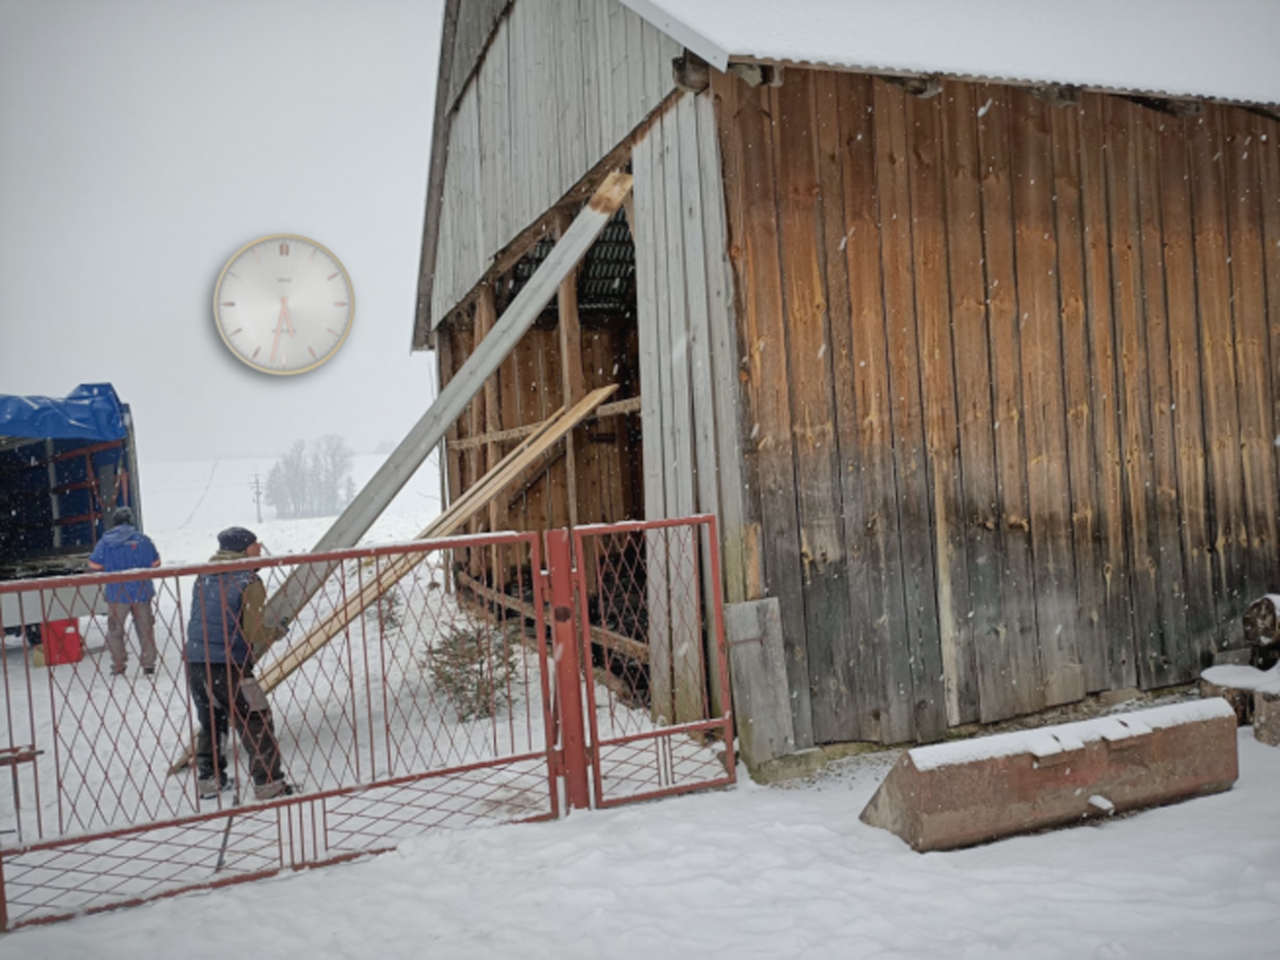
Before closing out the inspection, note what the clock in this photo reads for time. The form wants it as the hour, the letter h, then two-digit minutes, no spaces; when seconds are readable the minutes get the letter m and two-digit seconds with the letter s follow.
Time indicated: 5h32
